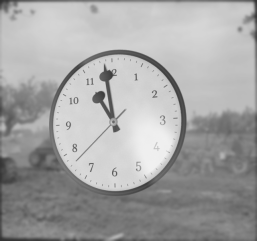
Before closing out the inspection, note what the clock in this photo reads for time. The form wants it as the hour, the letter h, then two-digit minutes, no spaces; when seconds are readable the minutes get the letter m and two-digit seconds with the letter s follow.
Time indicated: 10h58m38s
